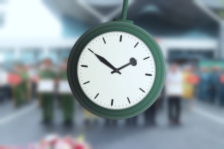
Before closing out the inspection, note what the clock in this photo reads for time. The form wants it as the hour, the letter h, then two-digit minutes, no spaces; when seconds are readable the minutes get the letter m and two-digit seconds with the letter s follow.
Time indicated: 1h50
